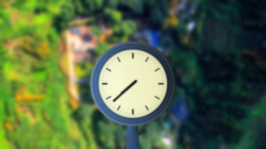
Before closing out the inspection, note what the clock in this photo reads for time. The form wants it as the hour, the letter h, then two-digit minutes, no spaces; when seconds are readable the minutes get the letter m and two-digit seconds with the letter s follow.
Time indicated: 7h38
